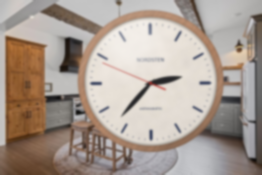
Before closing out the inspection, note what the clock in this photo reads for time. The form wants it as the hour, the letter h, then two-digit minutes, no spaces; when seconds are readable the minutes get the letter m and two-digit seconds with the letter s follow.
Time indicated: 2h36m49s
